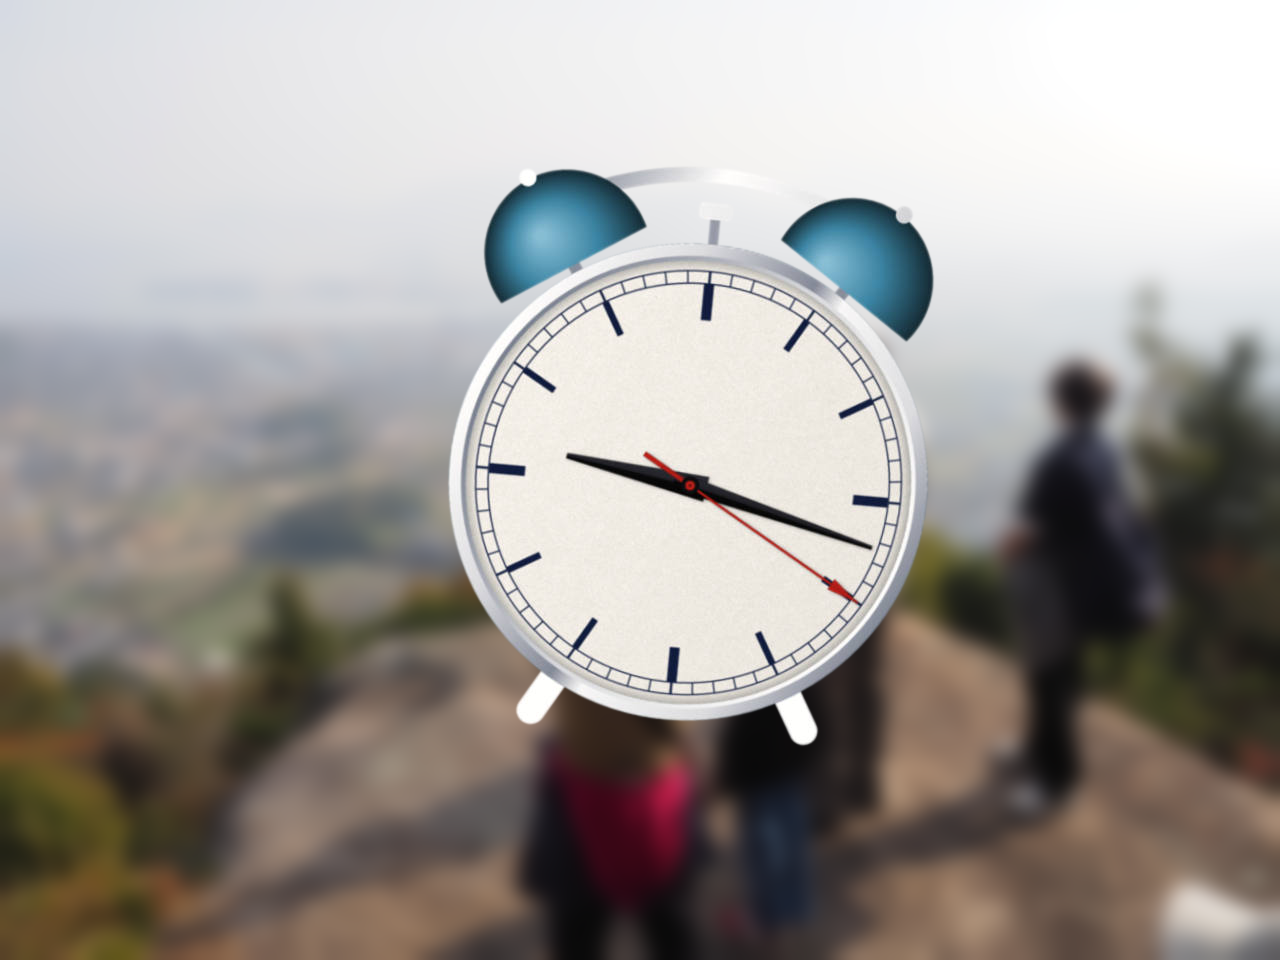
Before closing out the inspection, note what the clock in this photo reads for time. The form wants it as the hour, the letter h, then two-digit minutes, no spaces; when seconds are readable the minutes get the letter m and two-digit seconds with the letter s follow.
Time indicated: 9h17m20s
